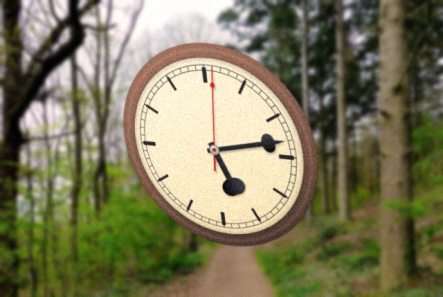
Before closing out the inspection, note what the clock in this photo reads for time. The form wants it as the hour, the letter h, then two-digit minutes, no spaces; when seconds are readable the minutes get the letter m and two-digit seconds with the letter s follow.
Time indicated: 5h13m01s
